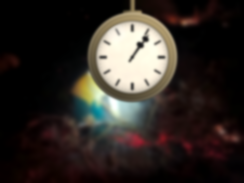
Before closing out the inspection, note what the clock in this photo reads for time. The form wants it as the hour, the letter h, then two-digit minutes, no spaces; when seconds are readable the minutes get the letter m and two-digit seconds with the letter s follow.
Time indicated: 1h06
